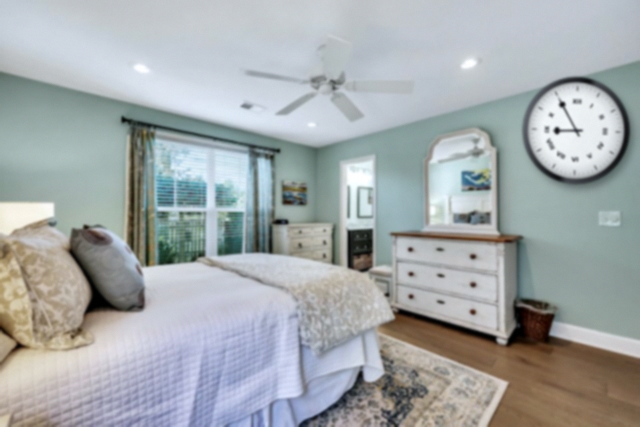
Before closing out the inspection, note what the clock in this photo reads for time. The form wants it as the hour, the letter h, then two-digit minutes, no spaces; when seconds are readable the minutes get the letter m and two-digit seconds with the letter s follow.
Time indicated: 8h55
